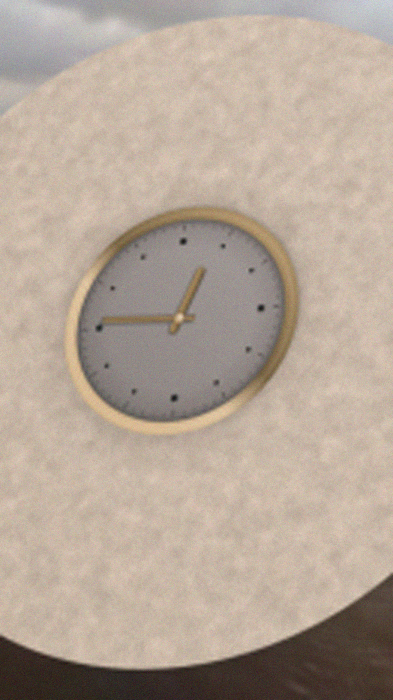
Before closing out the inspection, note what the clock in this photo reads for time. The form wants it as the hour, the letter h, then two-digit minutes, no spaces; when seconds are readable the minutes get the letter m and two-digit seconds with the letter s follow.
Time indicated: 12h46
